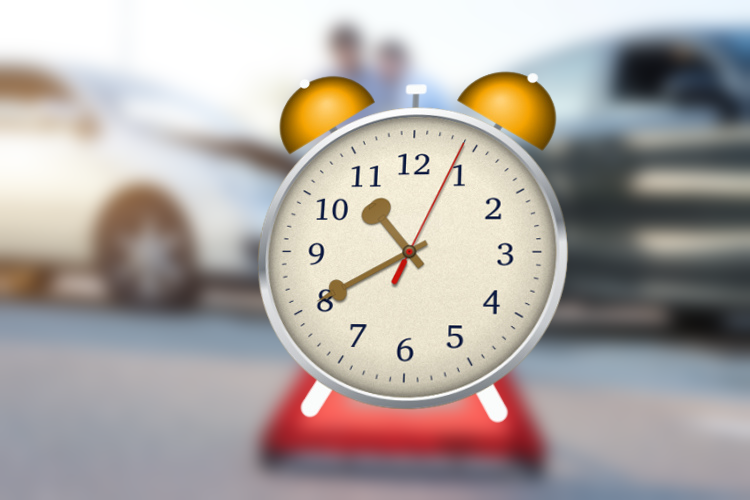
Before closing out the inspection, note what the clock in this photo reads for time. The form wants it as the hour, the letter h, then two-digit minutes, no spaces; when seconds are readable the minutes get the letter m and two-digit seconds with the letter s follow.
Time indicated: 10h40m04s
